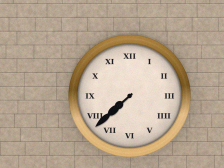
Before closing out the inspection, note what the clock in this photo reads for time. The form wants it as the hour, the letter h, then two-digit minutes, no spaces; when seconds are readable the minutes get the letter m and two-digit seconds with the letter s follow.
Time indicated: 7h38
